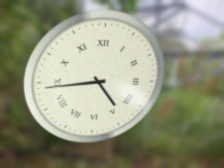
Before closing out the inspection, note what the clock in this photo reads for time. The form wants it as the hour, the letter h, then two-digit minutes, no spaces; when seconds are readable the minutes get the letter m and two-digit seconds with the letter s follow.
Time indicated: 4h44
